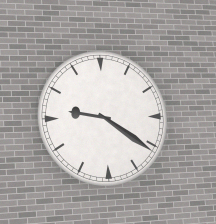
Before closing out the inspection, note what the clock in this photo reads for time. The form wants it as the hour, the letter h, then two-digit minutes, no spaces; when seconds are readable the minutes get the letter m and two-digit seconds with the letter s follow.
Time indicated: 9h21
